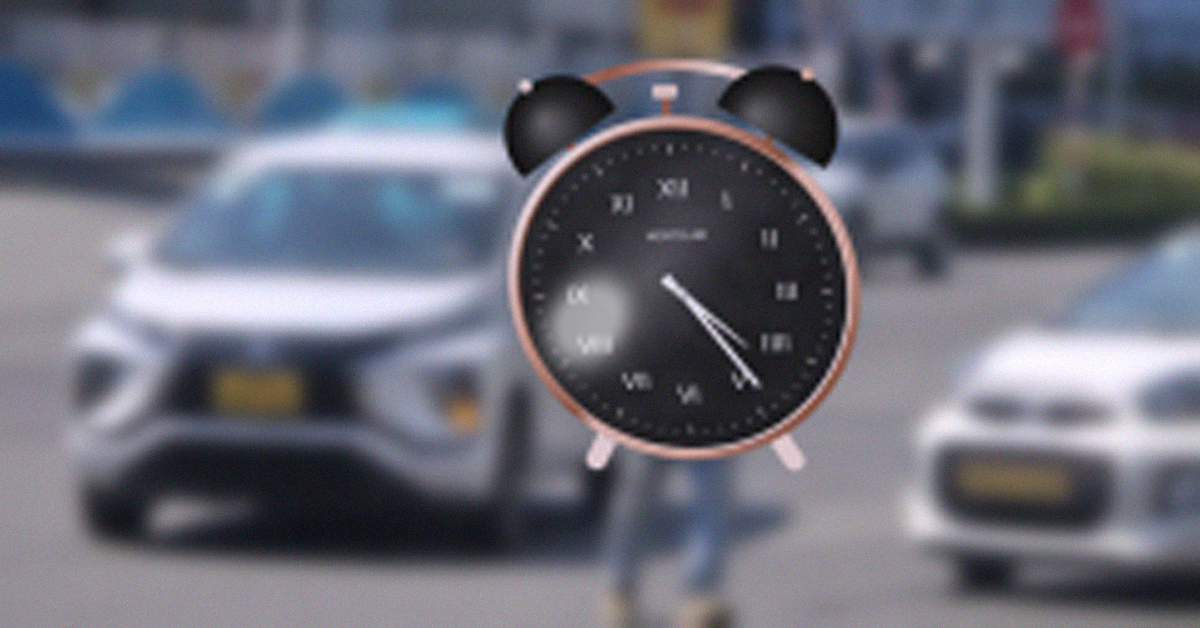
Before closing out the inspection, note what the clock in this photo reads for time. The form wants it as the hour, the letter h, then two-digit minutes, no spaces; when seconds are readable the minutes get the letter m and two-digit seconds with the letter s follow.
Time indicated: 4h24
